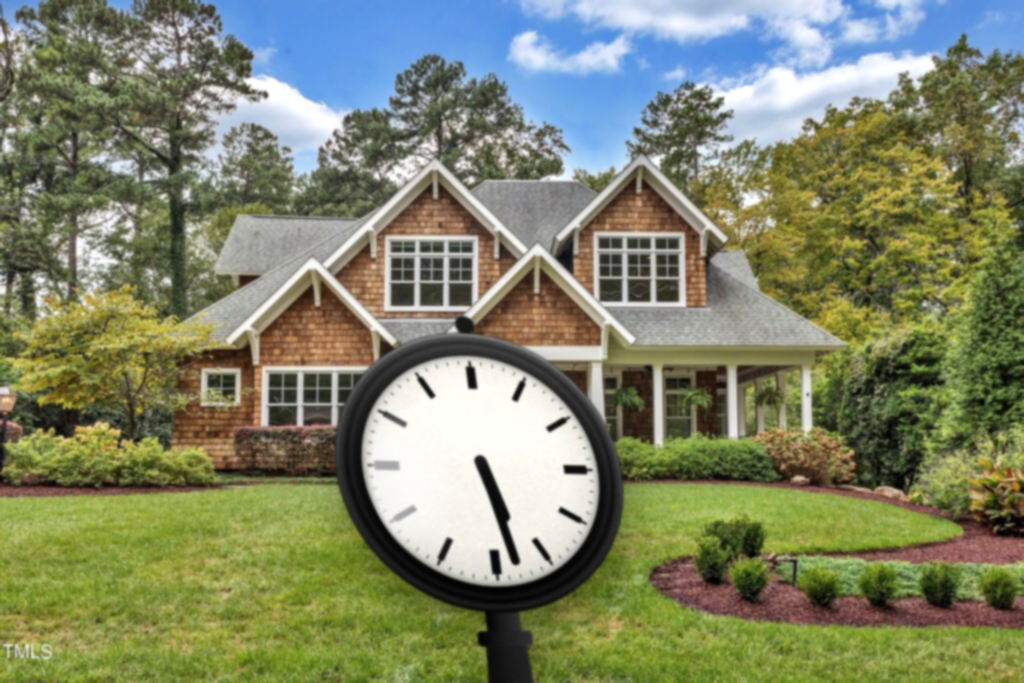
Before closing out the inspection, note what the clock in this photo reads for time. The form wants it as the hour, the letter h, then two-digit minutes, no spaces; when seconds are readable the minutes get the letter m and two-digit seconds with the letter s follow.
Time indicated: 5h28
